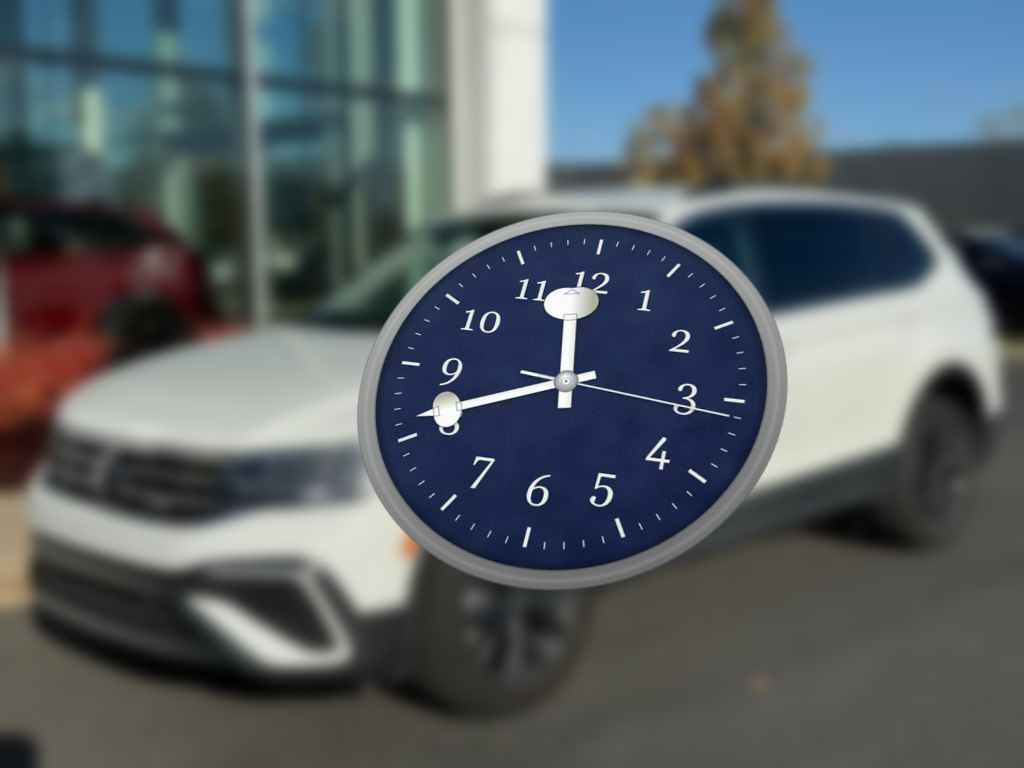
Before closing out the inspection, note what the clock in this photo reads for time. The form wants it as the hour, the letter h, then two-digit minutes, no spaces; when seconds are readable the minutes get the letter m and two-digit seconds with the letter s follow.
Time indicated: 11h41m16s
